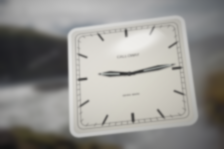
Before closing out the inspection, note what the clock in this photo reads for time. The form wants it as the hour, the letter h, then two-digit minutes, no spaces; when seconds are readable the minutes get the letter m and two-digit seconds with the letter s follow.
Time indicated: 9h14
